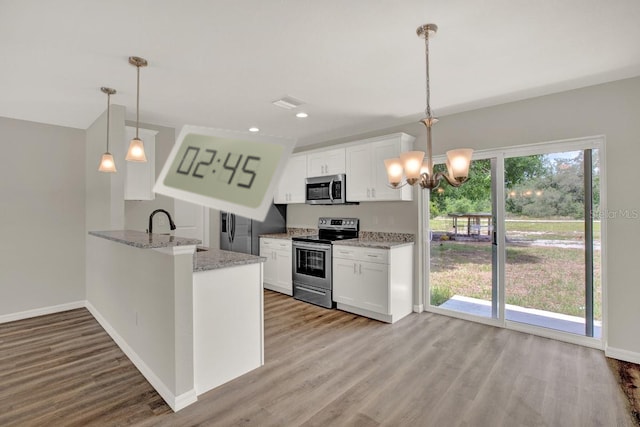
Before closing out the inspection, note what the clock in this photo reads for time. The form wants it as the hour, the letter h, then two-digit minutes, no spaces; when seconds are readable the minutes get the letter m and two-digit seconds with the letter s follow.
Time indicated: 2h45
